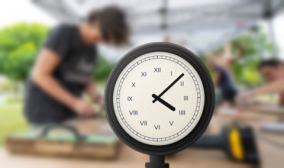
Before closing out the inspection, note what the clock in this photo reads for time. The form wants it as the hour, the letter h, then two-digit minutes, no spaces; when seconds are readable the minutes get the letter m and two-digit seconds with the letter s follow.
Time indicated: 4h08
